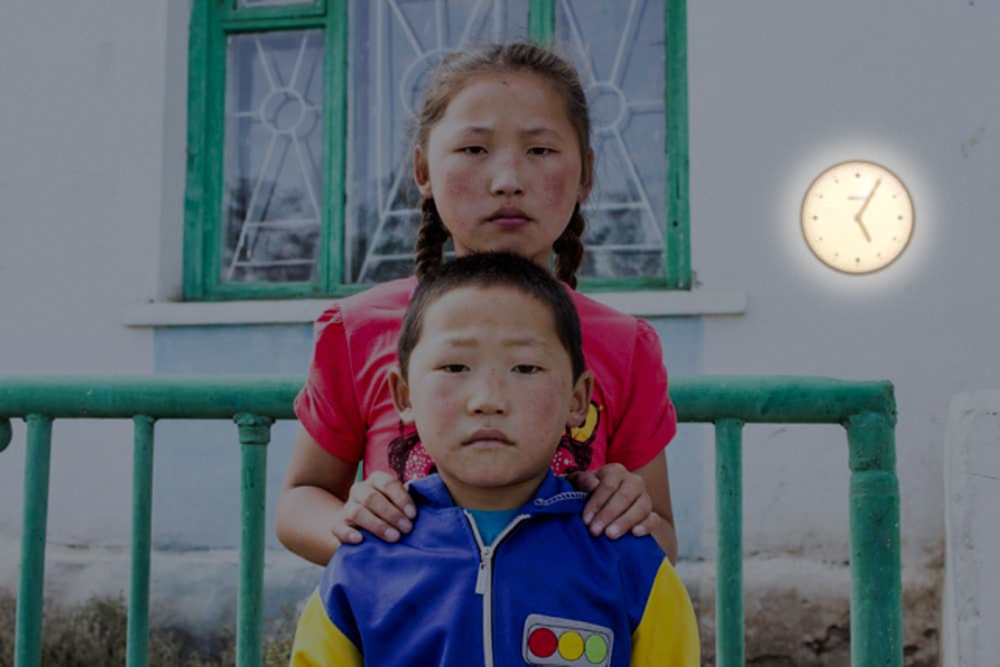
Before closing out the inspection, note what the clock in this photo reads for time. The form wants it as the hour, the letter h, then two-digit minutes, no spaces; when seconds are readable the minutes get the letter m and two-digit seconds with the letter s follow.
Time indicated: 5h05
